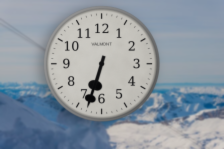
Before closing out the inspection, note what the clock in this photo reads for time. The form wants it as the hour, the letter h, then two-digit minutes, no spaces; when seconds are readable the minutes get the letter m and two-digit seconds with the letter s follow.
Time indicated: 6h33
